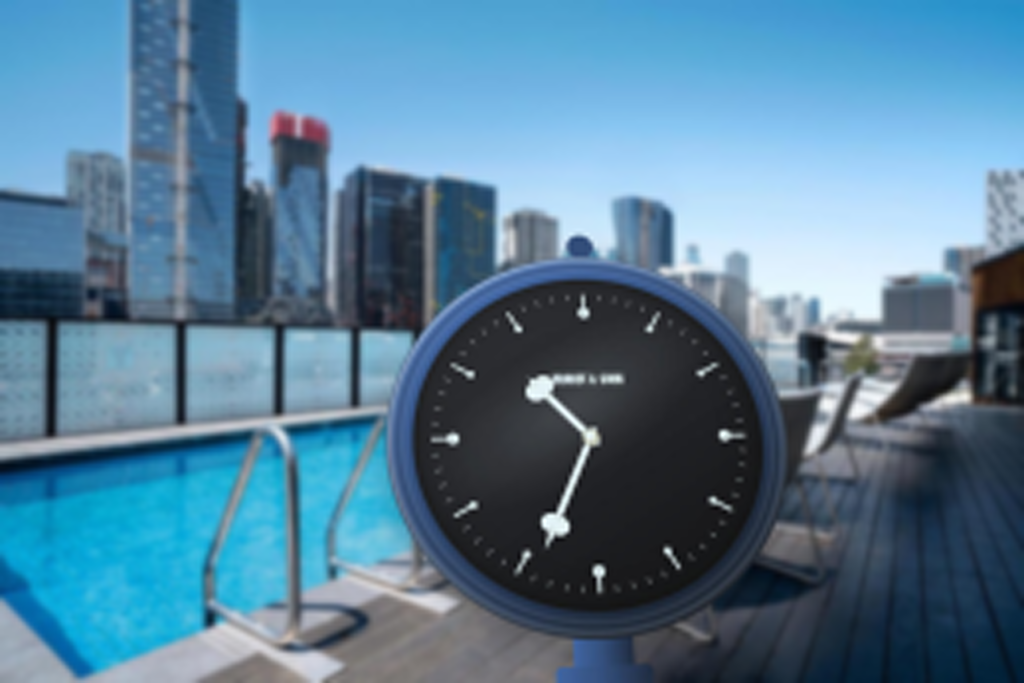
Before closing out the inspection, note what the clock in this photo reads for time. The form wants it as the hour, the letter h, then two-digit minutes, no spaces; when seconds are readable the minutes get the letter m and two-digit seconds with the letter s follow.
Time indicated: 10h34
